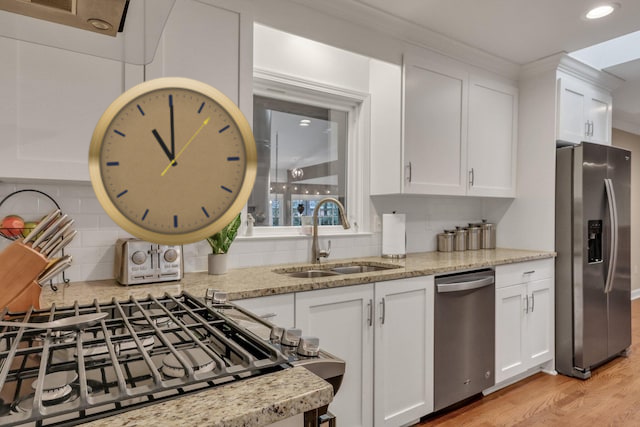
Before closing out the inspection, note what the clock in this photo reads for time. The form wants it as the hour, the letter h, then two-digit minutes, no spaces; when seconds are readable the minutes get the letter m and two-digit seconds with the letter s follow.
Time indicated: 11h00m07s
